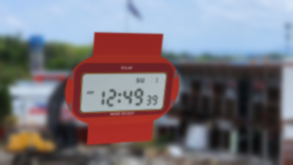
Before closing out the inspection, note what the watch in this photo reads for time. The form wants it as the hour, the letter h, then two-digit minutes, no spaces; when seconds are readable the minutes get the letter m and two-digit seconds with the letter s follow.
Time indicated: 12h49m39s
